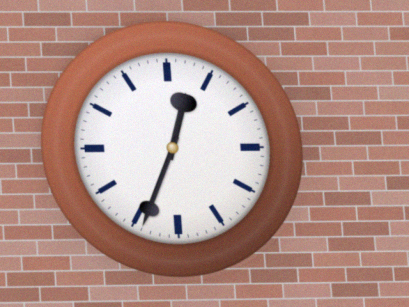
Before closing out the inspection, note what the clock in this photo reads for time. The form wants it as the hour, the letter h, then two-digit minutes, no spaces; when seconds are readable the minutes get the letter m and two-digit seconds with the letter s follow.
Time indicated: 12h34
